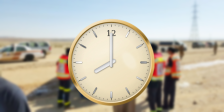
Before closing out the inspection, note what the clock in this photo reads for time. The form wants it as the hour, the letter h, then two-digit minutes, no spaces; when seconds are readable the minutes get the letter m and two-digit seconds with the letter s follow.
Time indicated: 8h00
